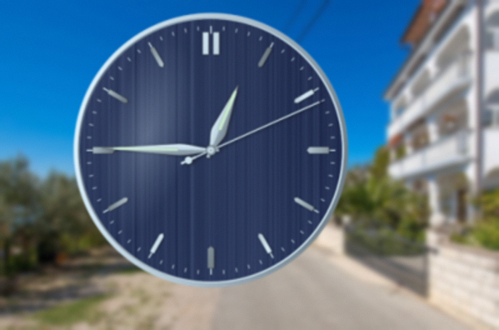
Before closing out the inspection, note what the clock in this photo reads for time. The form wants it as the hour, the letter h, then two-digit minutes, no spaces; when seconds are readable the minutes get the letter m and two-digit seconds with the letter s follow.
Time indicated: 12h45m11s
